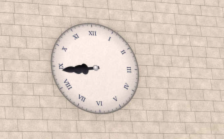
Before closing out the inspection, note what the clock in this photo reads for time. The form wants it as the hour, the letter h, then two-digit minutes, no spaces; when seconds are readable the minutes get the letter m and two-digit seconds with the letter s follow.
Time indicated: 8h44
